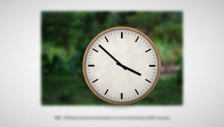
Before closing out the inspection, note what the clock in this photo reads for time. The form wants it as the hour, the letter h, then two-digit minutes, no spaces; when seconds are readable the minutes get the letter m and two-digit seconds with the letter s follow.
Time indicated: 3h52
